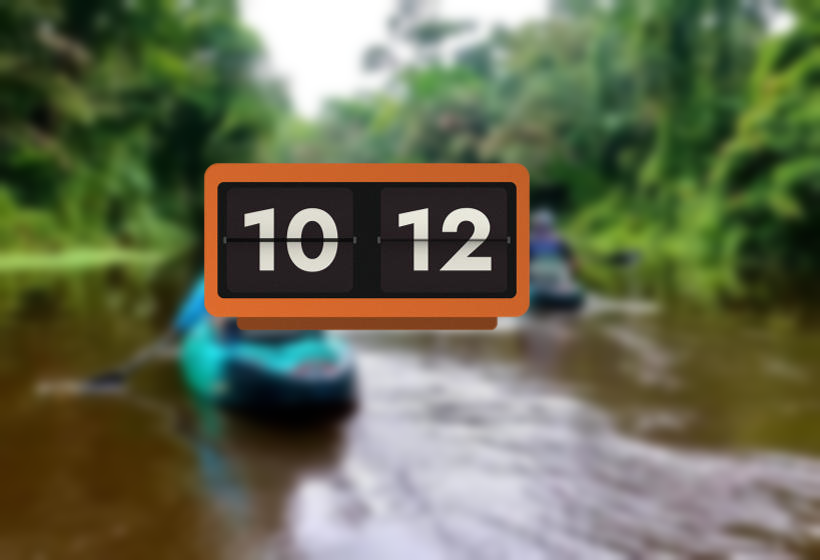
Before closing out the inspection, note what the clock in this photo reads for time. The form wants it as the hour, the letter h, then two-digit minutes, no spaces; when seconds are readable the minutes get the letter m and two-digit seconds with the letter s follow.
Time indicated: 10h12
